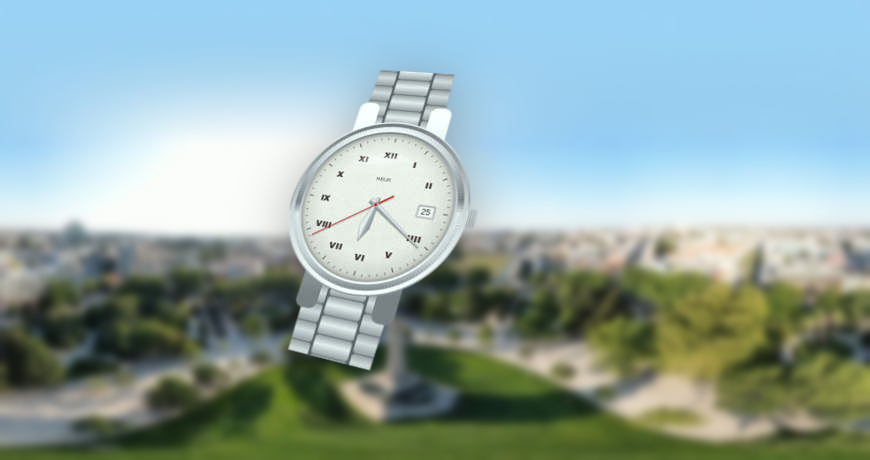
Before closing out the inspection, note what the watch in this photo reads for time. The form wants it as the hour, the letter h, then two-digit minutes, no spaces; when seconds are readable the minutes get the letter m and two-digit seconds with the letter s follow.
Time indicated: 6h20m39s
